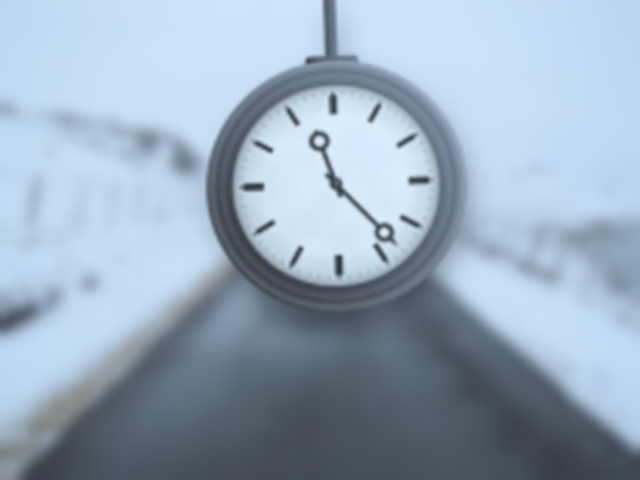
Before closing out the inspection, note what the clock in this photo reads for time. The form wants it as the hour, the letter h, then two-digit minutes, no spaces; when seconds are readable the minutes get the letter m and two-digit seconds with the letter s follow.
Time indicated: 11h23
